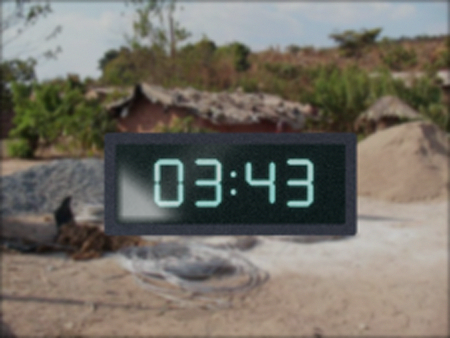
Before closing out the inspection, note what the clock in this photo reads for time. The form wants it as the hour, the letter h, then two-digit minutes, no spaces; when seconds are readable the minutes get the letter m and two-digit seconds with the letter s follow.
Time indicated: 3h43
